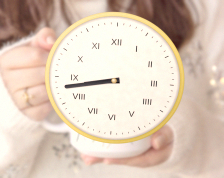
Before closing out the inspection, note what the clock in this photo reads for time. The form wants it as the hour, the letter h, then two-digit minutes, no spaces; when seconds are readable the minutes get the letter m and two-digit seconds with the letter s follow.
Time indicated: 8h43
